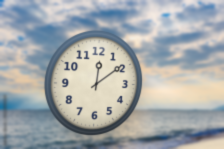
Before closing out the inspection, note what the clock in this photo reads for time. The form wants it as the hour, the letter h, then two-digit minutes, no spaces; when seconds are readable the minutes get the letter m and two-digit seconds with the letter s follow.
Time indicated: 12h09
